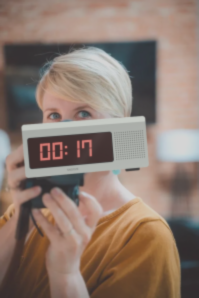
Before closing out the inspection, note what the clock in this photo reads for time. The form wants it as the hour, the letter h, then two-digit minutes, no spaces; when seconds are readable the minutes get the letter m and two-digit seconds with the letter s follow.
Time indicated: 0h17
